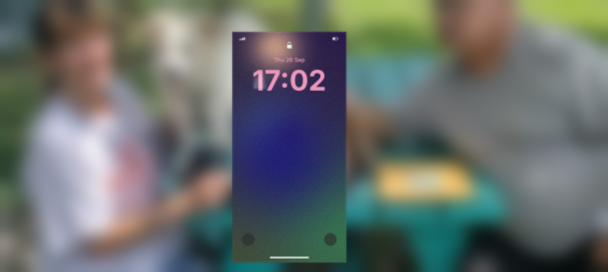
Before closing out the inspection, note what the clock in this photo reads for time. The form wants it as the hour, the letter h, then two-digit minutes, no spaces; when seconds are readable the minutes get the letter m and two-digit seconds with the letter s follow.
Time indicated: 17h02
